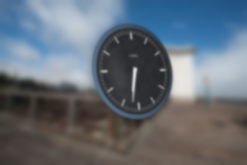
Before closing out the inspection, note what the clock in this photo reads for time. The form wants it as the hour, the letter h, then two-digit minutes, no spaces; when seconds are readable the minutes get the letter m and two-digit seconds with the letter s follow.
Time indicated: 6h32
